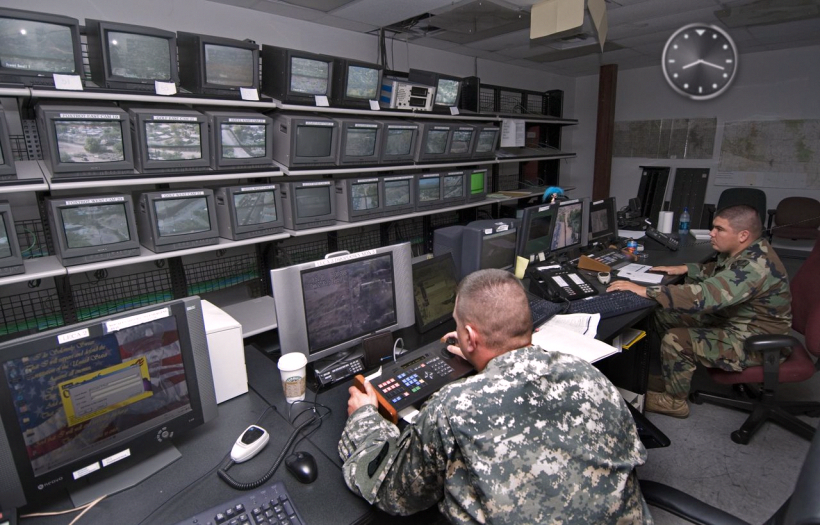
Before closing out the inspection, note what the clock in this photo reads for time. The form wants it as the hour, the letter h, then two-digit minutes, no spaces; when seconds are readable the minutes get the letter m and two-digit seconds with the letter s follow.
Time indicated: 8h18
